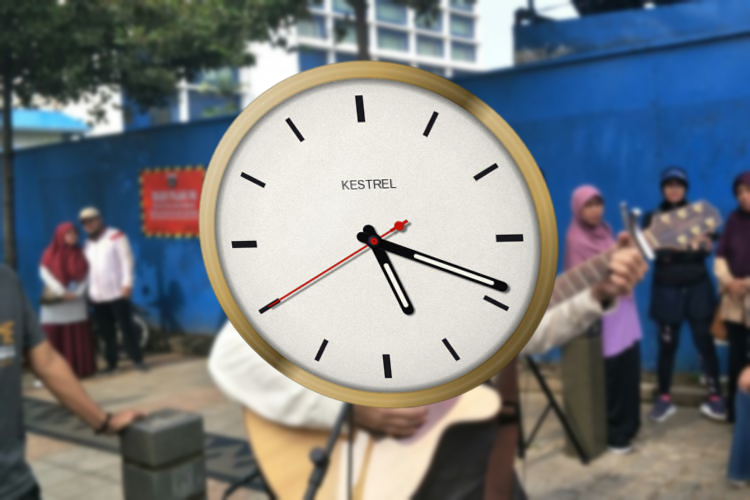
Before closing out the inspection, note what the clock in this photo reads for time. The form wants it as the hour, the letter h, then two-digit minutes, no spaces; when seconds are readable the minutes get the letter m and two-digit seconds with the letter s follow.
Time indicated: 5h18m40s
